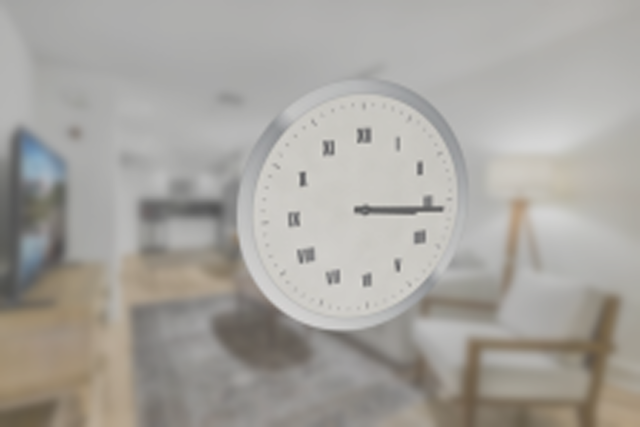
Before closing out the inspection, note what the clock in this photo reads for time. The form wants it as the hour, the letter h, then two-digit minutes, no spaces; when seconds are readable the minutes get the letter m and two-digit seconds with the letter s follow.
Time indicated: 3h16
